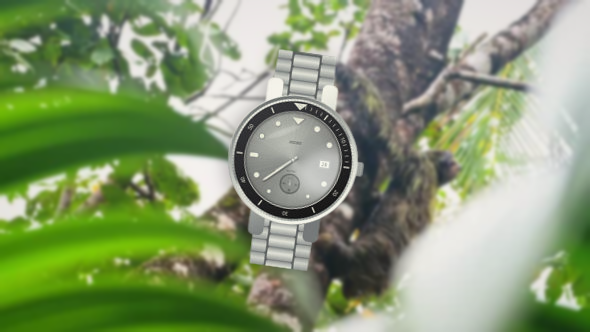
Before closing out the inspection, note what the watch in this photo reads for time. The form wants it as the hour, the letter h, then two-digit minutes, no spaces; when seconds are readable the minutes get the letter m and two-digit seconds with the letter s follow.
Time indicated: 7h38
